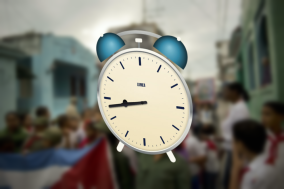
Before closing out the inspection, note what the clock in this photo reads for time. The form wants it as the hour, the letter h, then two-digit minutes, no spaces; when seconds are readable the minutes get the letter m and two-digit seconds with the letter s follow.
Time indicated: 8h43
